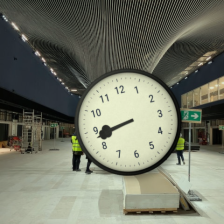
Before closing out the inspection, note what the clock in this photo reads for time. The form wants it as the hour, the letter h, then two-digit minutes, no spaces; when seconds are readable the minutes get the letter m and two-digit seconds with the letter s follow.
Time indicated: 8h43
